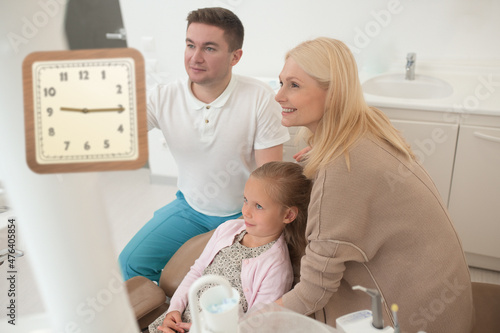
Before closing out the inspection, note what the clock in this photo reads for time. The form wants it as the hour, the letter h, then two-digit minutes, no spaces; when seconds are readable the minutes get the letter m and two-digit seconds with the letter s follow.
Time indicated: 9h15
